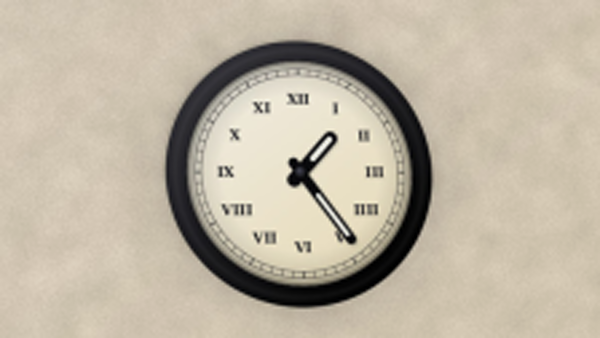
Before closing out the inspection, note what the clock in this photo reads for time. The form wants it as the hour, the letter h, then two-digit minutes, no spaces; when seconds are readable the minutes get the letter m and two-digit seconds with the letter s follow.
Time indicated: 1h24
